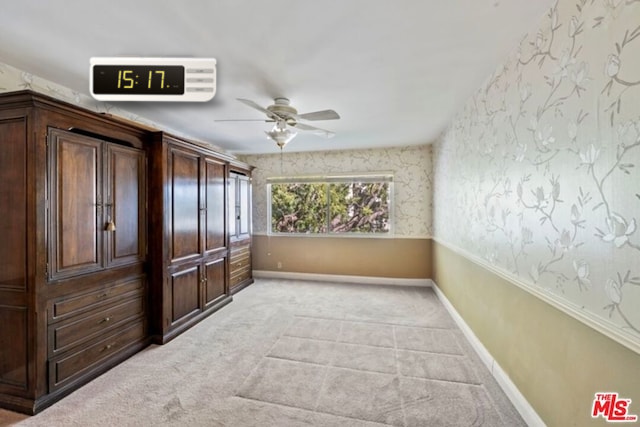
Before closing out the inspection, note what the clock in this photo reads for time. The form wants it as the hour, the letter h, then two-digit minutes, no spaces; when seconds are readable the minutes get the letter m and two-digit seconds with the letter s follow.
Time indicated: 15h17
